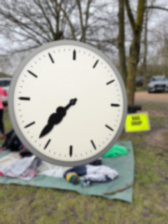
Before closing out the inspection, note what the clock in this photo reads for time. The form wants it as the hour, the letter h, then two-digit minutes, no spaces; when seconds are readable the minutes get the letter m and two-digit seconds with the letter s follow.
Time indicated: 7h37
